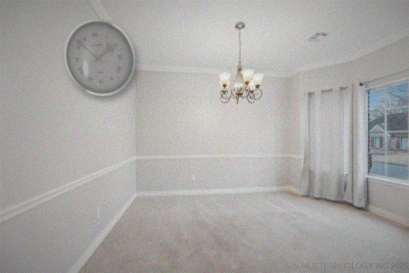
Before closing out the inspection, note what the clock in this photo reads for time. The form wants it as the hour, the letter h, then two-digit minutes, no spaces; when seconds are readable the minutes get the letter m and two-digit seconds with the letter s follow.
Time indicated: 1h52
